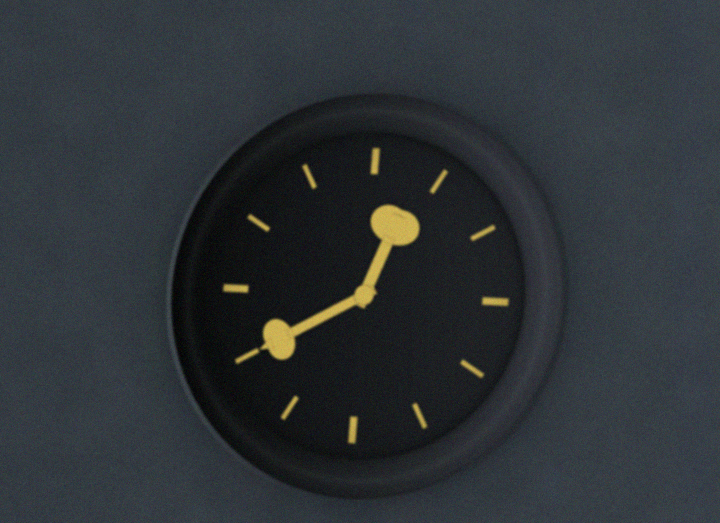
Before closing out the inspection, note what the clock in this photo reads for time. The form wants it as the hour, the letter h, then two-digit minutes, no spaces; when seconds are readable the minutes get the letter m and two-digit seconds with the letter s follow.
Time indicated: 12h40
